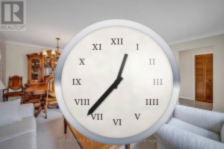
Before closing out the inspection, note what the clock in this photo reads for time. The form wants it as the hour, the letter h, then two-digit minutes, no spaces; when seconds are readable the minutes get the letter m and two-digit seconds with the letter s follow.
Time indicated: 12h37
